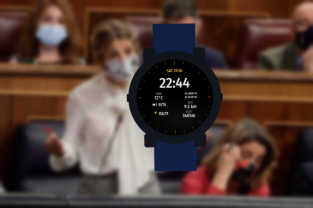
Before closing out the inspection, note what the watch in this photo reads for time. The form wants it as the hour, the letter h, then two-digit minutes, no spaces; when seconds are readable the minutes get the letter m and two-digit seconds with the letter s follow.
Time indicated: 22h44
